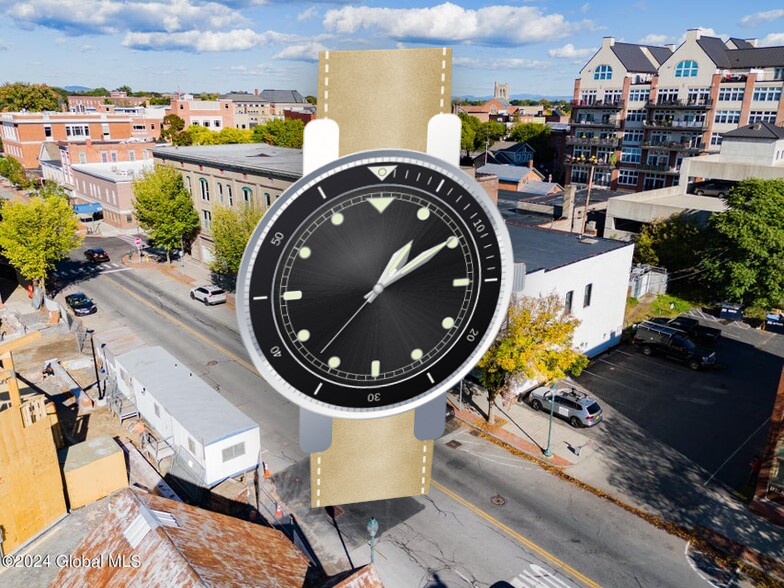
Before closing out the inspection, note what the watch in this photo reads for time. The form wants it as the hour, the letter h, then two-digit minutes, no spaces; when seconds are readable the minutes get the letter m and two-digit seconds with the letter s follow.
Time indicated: 1h09m37s
